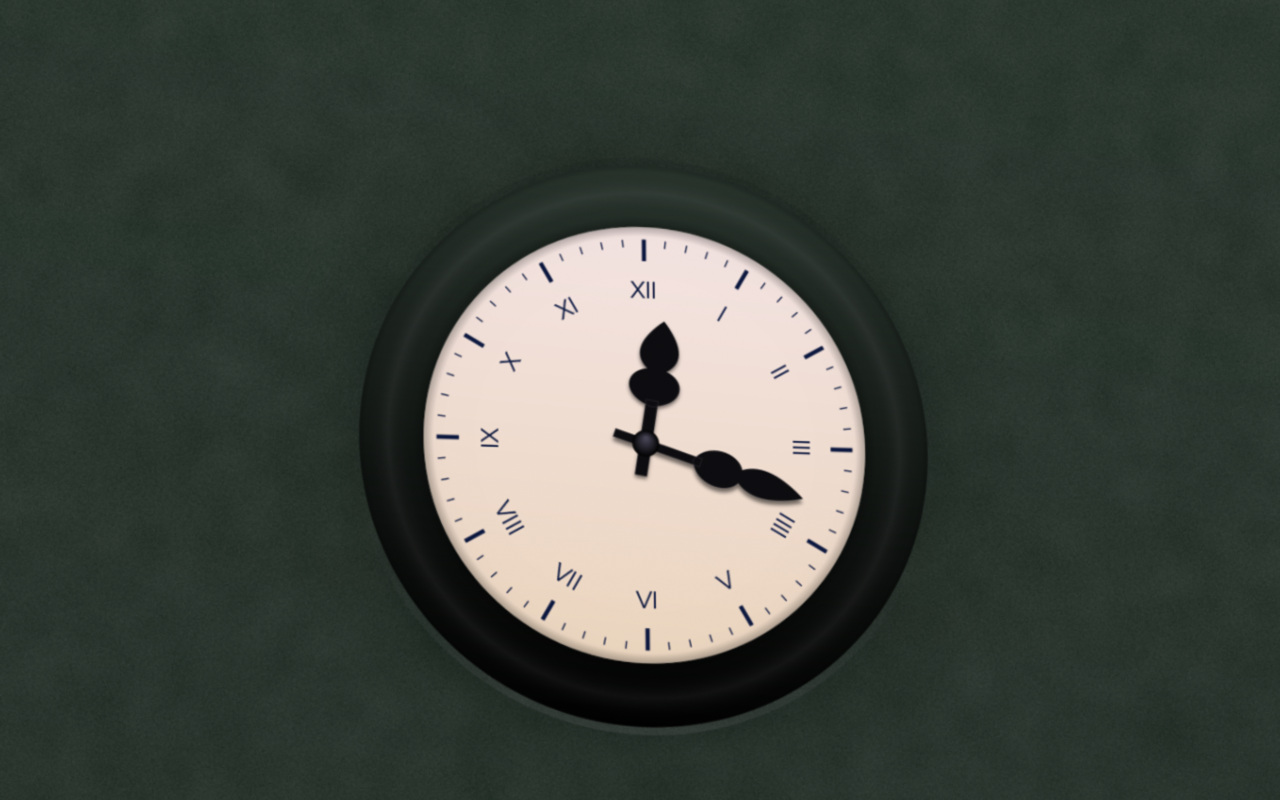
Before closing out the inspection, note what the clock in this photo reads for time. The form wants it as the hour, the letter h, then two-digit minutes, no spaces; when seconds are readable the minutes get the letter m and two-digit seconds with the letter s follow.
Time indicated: 12h18
